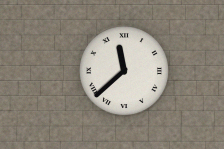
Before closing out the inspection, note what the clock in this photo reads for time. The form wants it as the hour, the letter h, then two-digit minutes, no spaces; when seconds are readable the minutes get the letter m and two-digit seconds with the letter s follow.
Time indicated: 11h38
